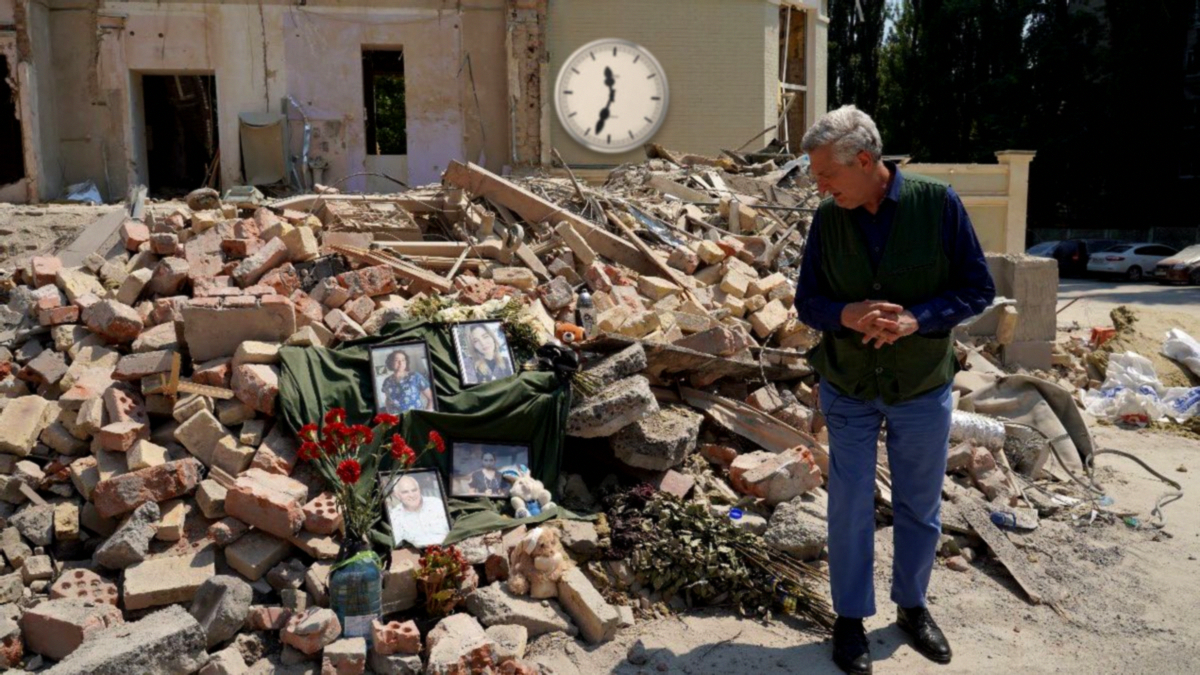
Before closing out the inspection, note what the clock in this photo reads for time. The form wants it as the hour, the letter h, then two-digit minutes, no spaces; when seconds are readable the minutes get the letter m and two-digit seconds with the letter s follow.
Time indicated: 11h33
